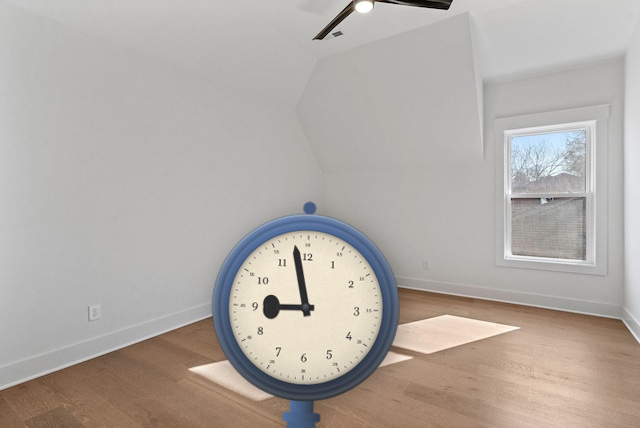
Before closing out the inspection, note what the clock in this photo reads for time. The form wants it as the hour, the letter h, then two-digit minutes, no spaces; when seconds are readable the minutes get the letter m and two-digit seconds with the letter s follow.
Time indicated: 8h58
